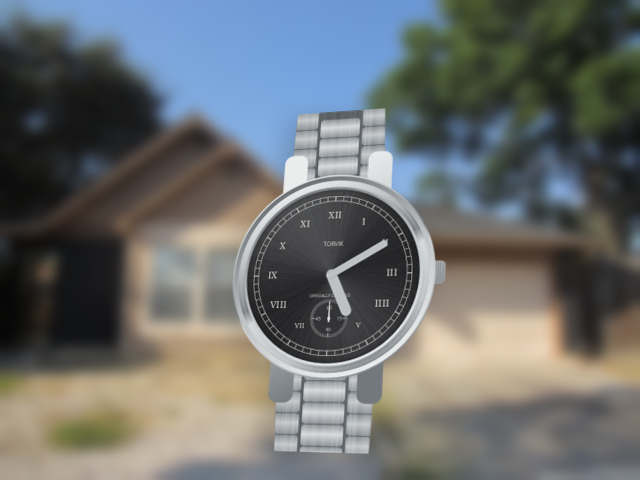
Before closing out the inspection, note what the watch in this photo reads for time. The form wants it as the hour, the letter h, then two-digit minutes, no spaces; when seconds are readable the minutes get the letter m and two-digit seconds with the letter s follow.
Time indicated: 5h10
